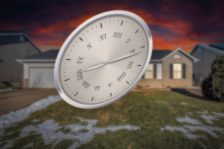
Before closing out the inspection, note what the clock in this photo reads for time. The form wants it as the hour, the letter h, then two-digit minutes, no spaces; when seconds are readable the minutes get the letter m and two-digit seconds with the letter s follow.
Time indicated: 8h11
